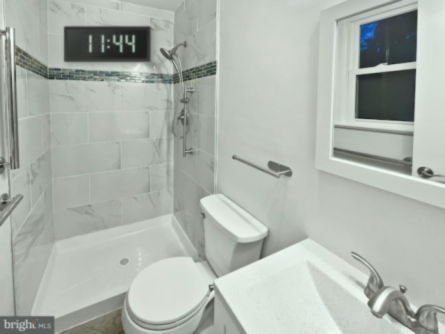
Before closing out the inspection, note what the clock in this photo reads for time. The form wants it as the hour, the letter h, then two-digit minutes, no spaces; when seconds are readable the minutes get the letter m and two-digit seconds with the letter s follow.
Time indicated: 11h44
